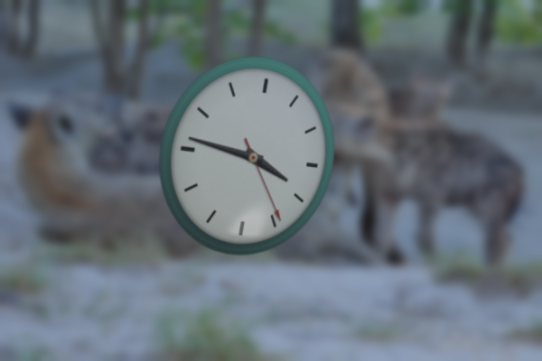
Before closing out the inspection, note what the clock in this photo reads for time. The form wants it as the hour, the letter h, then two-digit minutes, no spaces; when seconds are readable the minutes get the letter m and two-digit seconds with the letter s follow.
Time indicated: 3h46m24s
